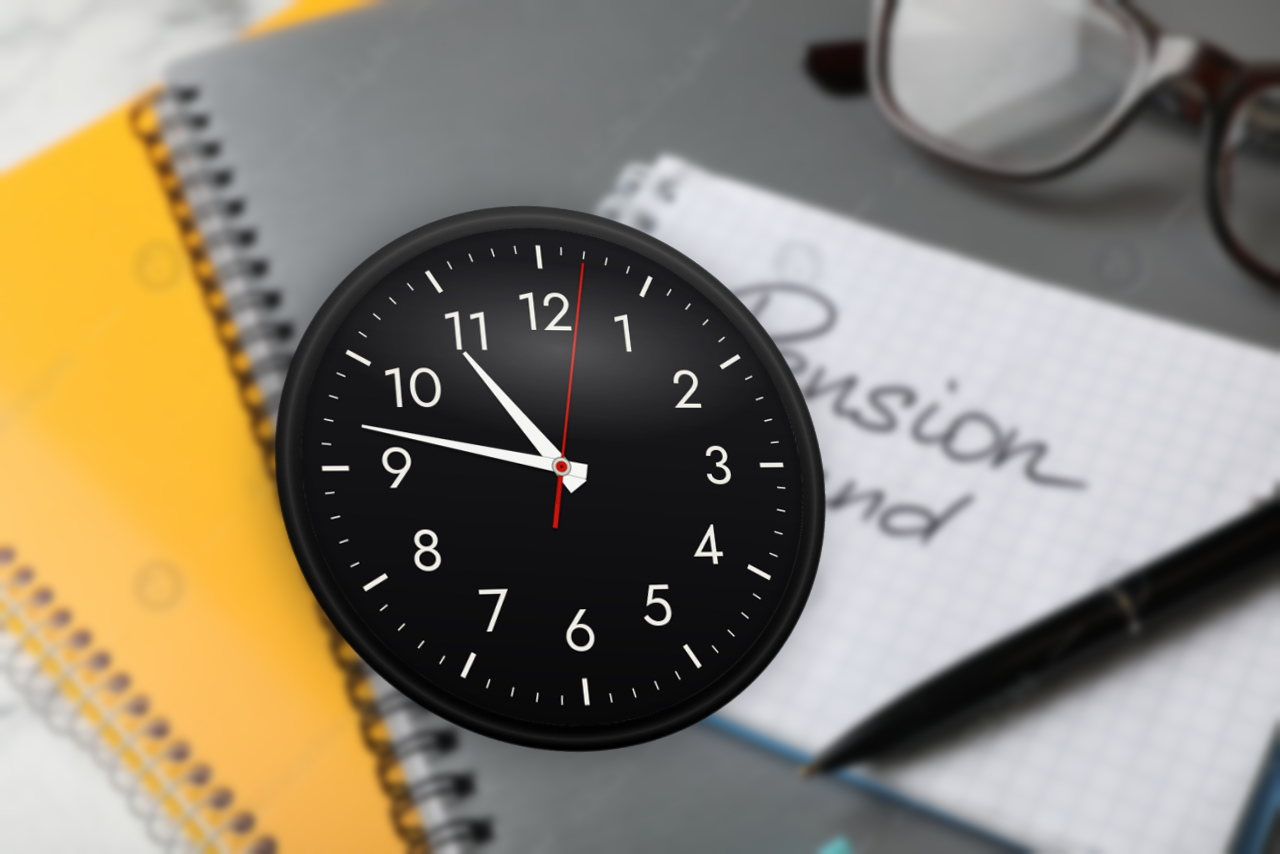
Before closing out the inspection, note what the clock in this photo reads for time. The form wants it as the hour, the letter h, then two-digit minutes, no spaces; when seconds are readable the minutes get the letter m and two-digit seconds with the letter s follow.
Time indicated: 10h47m02s
